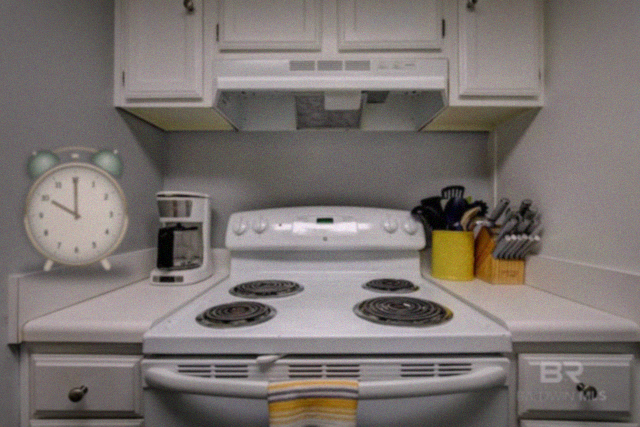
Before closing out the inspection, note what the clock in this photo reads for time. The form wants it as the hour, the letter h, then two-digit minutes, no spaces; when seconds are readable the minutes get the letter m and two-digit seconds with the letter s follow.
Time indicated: 10h00
